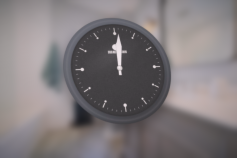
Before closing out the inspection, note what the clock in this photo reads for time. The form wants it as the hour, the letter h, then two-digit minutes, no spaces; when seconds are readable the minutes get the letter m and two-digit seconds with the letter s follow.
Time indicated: 12h01
